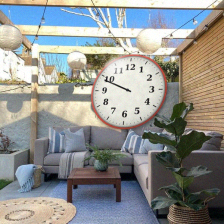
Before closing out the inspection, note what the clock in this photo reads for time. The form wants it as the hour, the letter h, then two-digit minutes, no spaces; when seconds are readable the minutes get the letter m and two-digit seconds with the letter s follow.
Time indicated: 9h49
